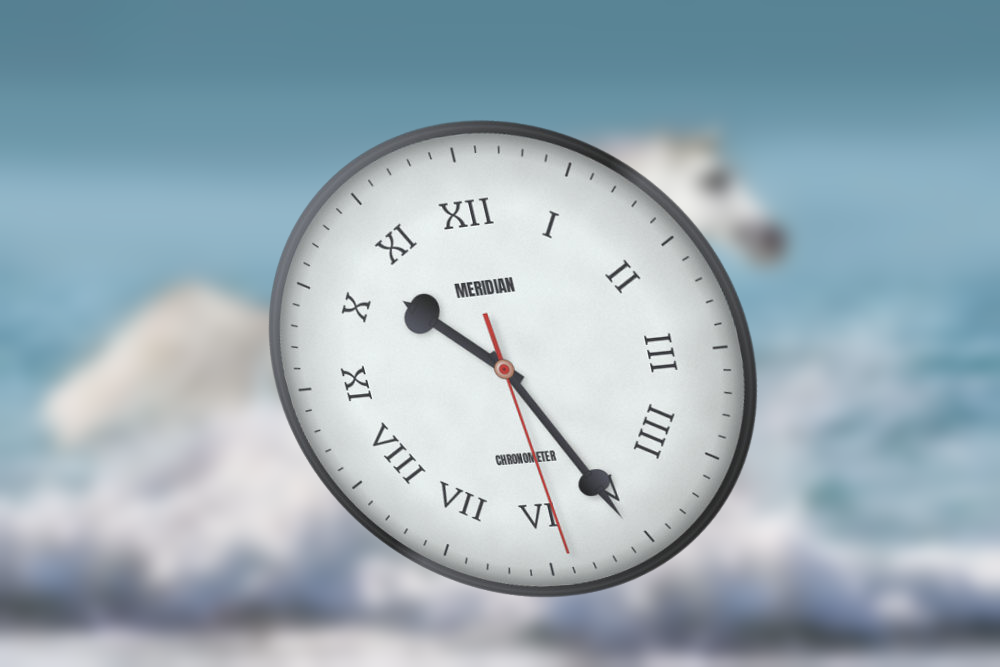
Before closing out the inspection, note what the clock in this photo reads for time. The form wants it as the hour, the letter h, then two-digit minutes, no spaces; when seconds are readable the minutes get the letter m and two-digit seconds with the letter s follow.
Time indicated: 10h25m29s
